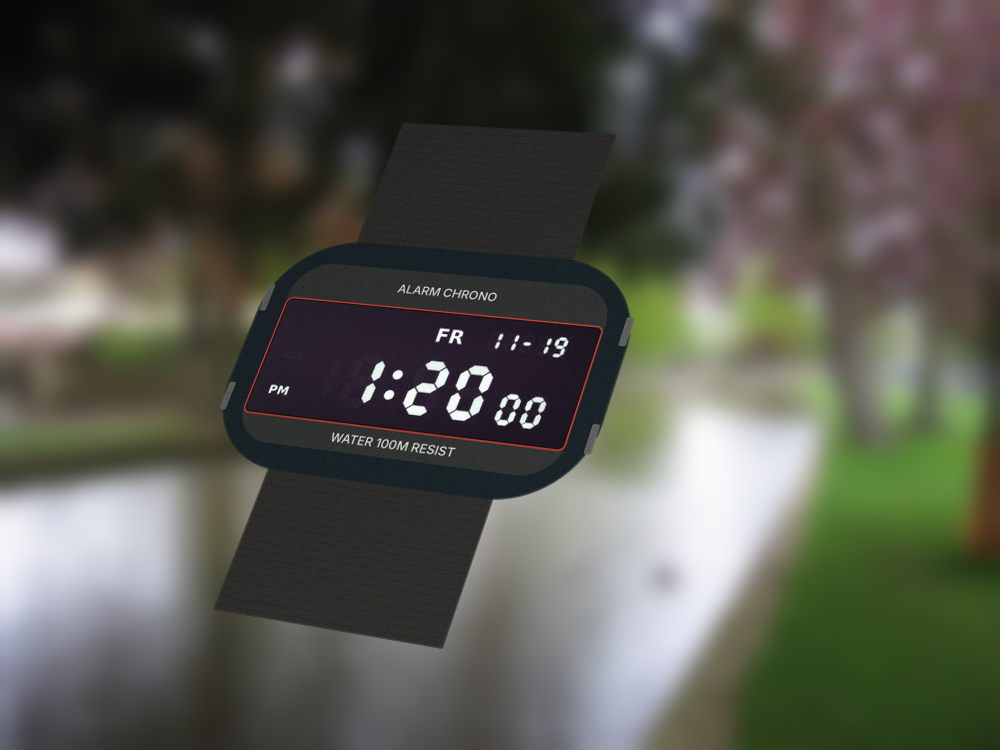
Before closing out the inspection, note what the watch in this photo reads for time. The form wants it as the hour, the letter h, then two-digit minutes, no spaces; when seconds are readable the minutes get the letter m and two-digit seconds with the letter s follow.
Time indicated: 1h20m00s
